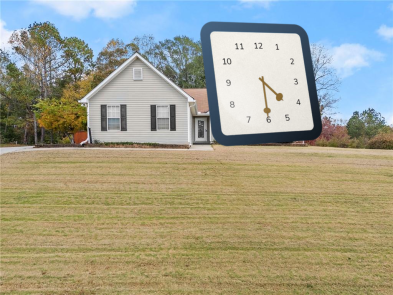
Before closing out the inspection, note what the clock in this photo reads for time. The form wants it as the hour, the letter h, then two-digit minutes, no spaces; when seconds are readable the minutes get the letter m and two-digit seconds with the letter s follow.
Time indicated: 4h30
